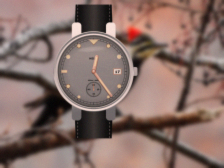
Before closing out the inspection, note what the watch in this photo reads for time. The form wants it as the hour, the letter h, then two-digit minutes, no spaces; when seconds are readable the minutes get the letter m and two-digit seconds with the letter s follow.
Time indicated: 12h24
